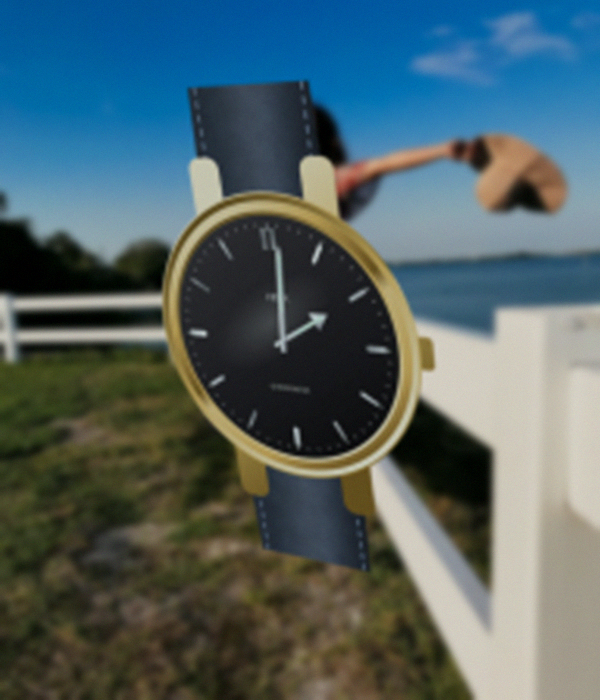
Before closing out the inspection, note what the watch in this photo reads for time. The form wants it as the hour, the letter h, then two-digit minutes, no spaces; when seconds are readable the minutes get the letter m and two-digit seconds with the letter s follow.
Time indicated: 2h01
